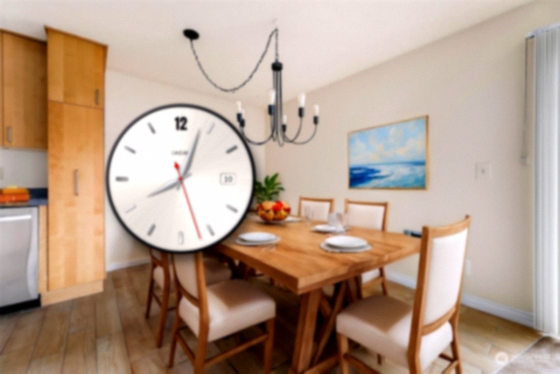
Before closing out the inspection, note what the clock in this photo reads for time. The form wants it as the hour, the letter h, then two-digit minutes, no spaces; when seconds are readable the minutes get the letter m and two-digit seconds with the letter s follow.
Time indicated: 8h03m27s
